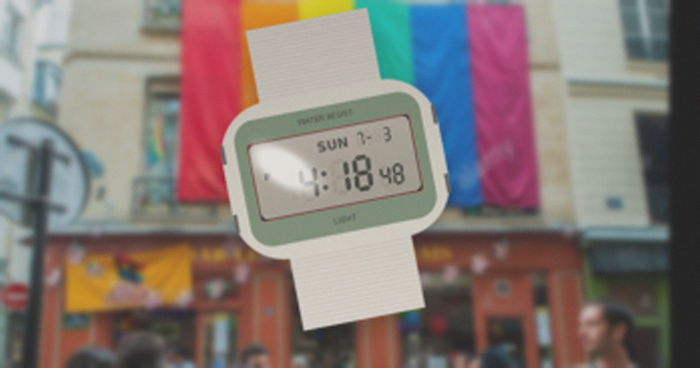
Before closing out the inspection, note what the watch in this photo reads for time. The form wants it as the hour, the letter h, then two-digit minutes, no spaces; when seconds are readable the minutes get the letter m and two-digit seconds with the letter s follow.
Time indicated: 4h18m48s
